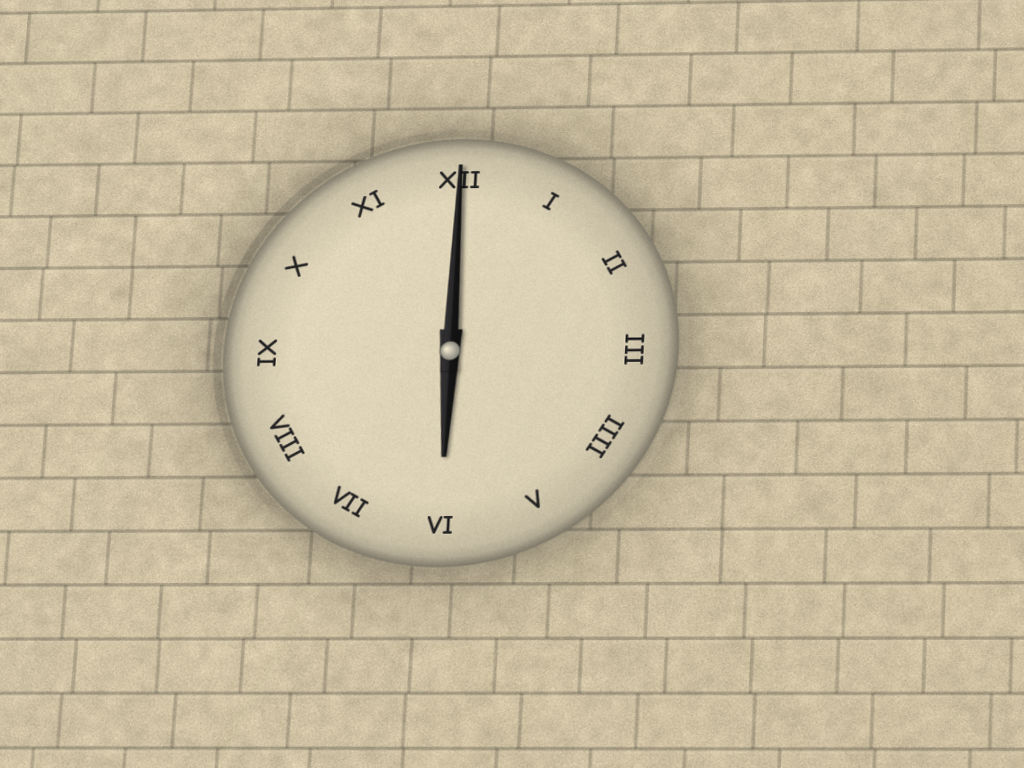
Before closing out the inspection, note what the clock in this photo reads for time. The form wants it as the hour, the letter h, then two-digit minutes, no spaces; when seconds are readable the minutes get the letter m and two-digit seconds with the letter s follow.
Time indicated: 6h00
